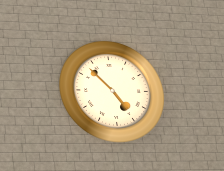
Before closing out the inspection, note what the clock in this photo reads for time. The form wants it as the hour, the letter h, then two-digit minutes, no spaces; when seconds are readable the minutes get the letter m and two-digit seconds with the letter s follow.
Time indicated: 4h53
